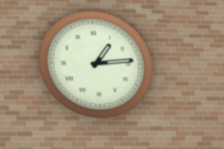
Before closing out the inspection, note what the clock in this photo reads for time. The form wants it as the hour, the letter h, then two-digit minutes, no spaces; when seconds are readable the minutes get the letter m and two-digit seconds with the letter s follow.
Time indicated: 1h14
